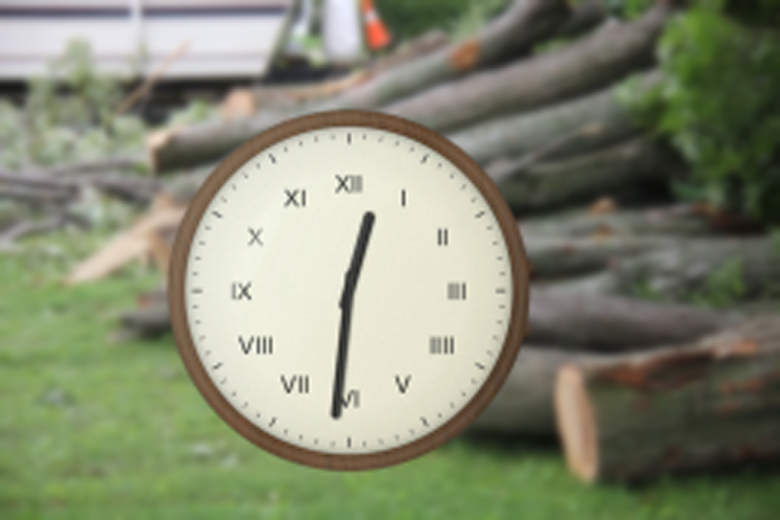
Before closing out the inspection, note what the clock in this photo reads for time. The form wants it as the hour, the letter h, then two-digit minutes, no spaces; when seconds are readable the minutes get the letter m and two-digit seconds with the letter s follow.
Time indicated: 12h31
